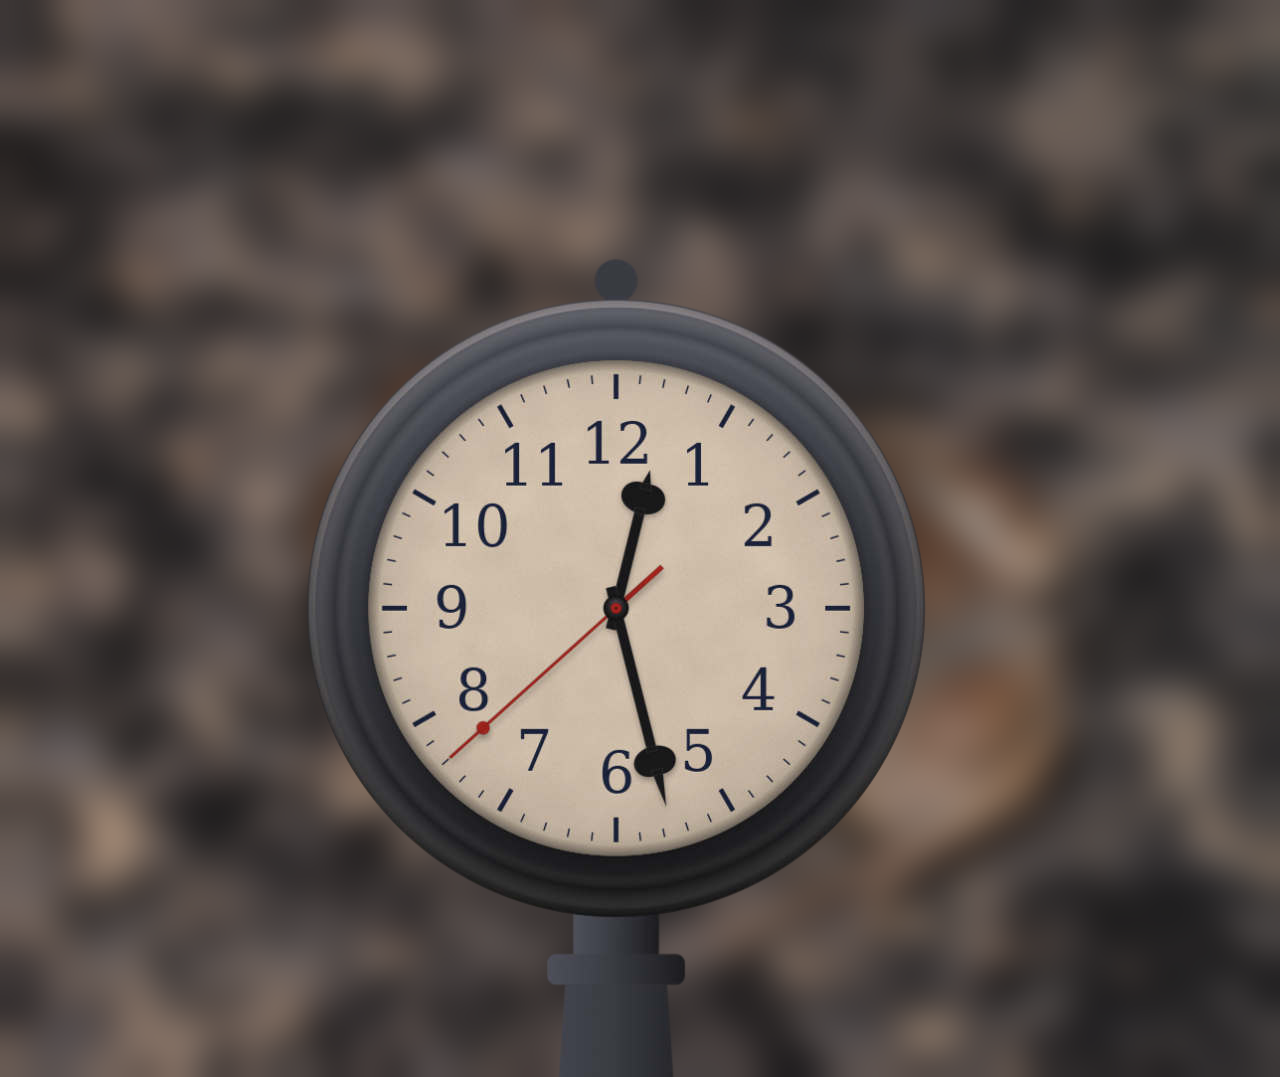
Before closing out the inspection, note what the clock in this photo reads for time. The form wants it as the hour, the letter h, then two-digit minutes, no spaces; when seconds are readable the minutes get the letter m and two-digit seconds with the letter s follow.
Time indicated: 12h27m38s
